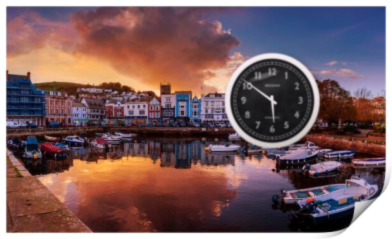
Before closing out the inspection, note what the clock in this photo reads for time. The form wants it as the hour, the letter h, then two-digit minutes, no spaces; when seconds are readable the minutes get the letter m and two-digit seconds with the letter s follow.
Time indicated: 5h51
